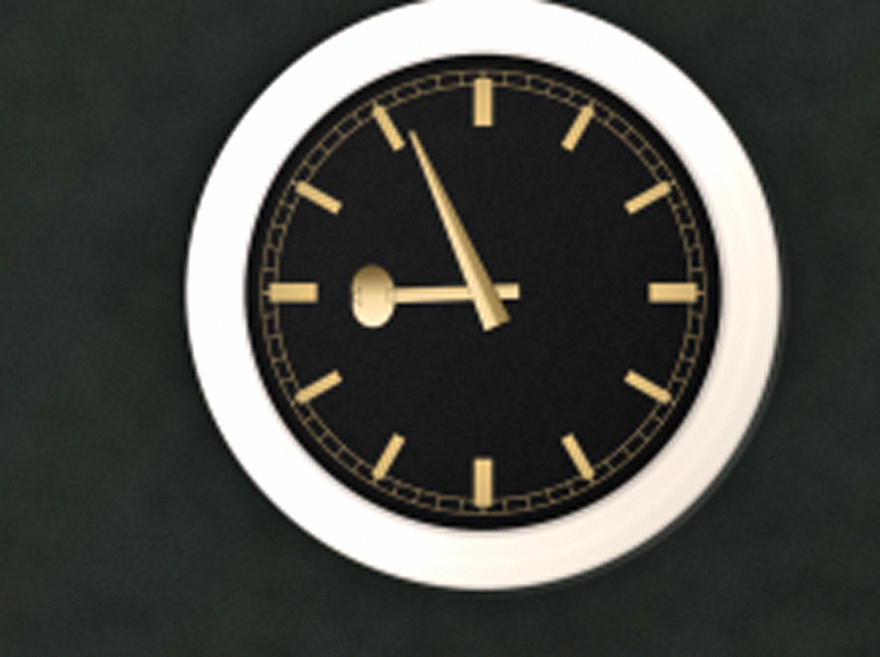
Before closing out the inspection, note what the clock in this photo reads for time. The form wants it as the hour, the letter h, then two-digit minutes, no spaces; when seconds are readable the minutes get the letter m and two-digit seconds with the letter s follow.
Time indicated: 8h56
